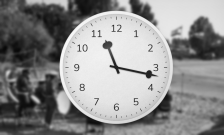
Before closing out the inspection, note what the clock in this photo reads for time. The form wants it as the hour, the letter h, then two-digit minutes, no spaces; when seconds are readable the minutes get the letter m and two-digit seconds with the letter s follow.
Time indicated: 11h17
